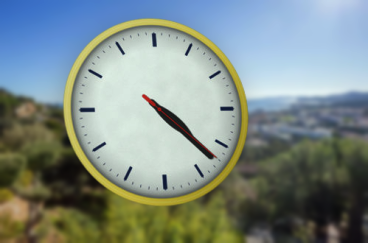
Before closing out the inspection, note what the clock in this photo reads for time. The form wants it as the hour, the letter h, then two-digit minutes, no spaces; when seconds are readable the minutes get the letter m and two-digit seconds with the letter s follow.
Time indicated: 4h22m22s
